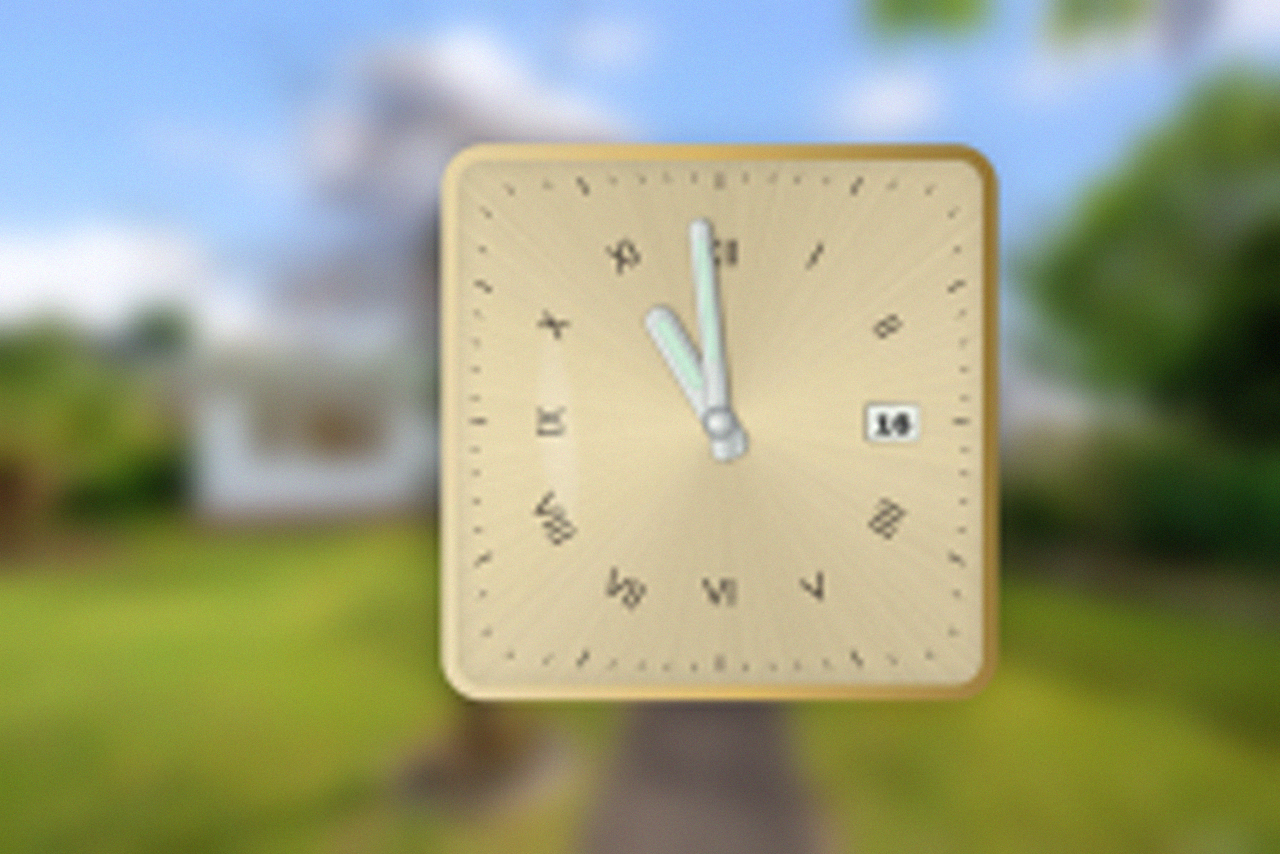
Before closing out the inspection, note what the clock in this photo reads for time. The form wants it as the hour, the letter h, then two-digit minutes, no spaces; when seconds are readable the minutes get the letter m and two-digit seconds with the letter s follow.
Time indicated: 10h59
